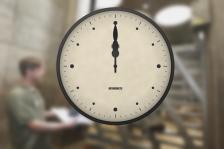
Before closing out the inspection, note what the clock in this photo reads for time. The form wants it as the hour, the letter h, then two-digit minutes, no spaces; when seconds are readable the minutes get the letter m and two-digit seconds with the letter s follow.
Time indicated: 12h00
